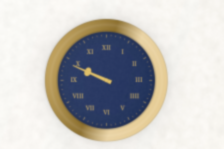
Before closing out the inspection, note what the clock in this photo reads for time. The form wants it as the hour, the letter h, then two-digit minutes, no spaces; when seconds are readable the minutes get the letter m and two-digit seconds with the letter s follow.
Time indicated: 9h49
